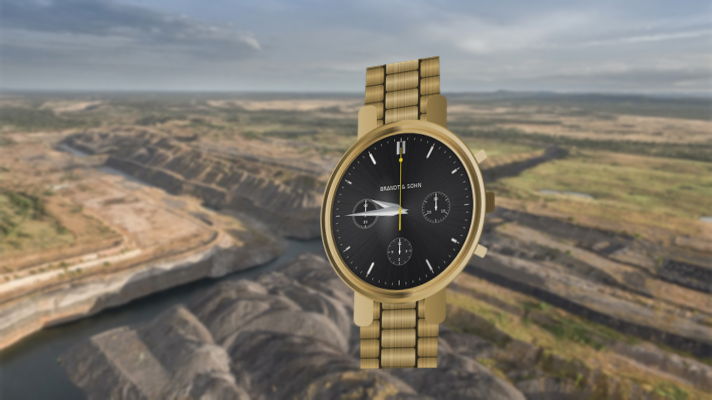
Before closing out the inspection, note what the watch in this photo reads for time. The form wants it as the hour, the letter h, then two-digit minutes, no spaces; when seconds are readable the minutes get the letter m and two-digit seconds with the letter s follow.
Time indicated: 9h45
